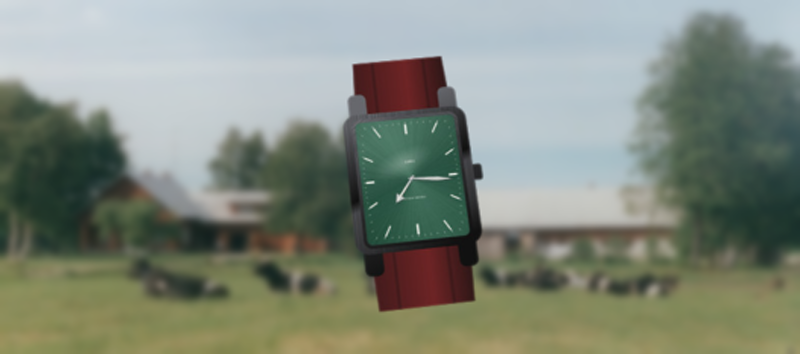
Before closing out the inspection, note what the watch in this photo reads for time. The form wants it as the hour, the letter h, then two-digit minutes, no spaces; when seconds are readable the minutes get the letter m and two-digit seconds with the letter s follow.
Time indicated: 7h16
